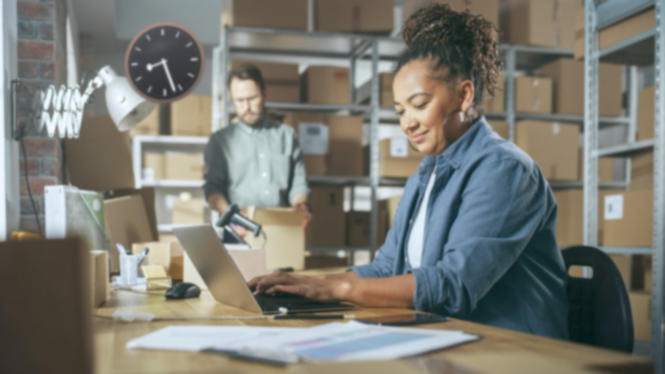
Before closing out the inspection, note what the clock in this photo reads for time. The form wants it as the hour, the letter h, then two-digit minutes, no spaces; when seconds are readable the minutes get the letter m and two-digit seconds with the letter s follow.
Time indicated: 8h27
